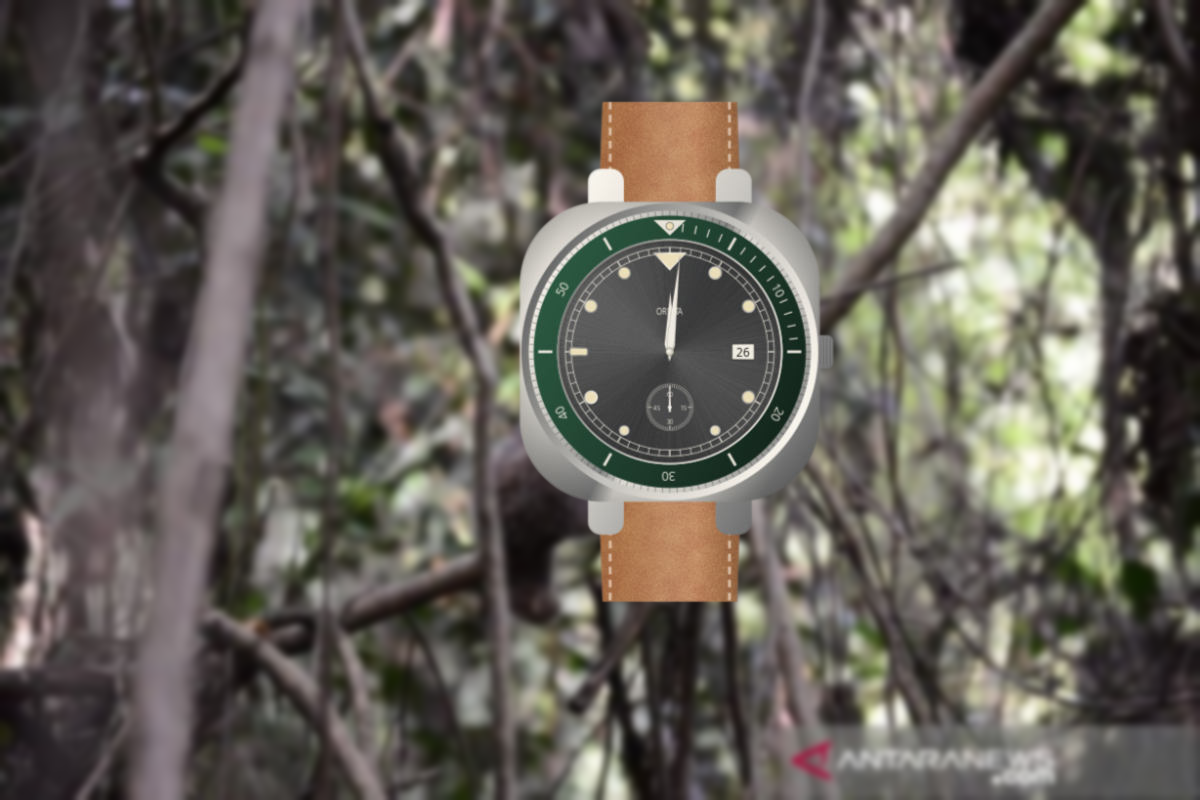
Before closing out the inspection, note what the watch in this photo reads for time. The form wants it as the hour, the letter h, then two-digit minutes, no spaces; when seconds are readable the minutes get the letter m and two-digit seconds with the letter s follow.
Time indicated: 12h01
